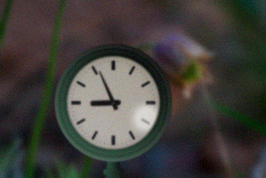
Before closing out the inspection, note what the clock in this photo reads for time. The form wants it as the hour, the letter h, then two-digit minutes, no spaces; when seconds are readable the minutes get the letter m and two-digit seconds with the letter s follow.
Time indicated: 8h56
